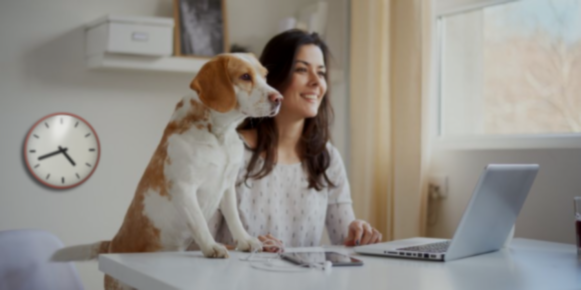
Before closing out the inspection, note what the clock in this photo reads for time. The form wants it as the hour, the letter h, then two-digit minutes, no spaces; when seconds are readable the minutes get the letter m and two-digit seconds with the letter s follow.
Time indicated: 4h42
